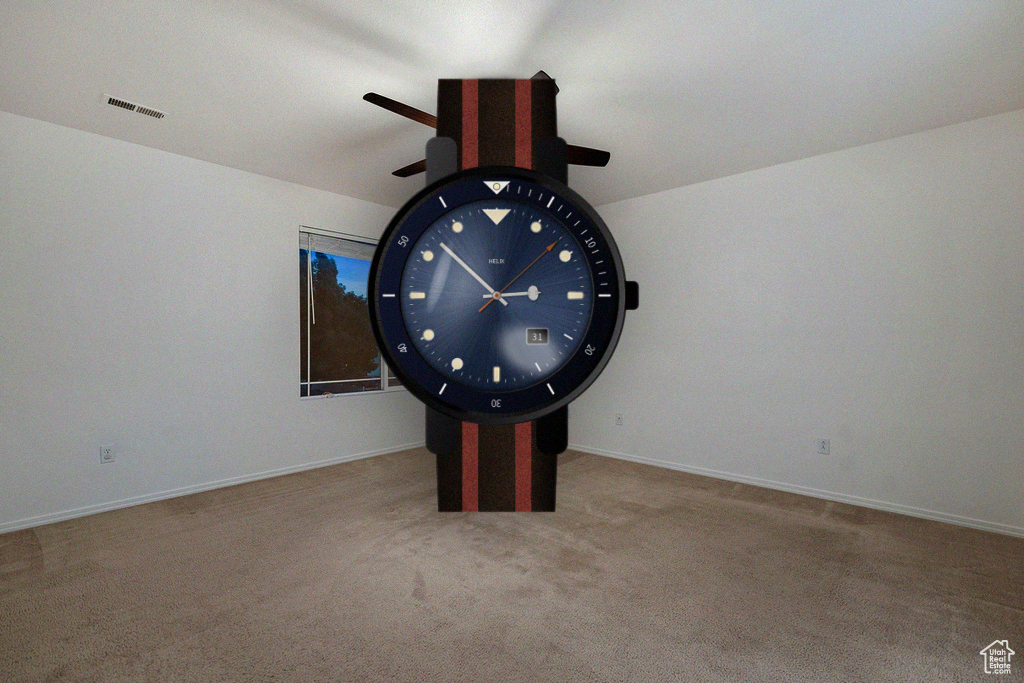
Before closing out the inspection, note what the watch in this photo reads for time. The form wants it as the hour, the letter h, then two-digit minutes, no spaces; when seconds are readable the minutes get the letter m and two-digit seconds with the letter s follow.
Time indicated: 2h52m08s
